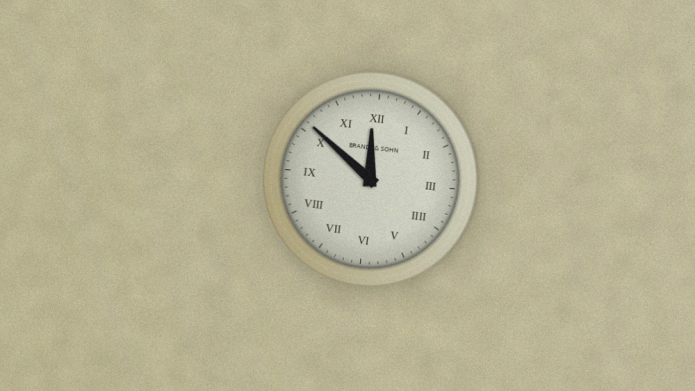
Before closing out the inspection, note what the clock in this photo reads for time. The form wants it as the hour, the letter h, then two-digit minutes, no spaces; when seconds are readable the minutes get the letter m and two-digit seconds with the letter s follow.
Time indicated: 11h51
